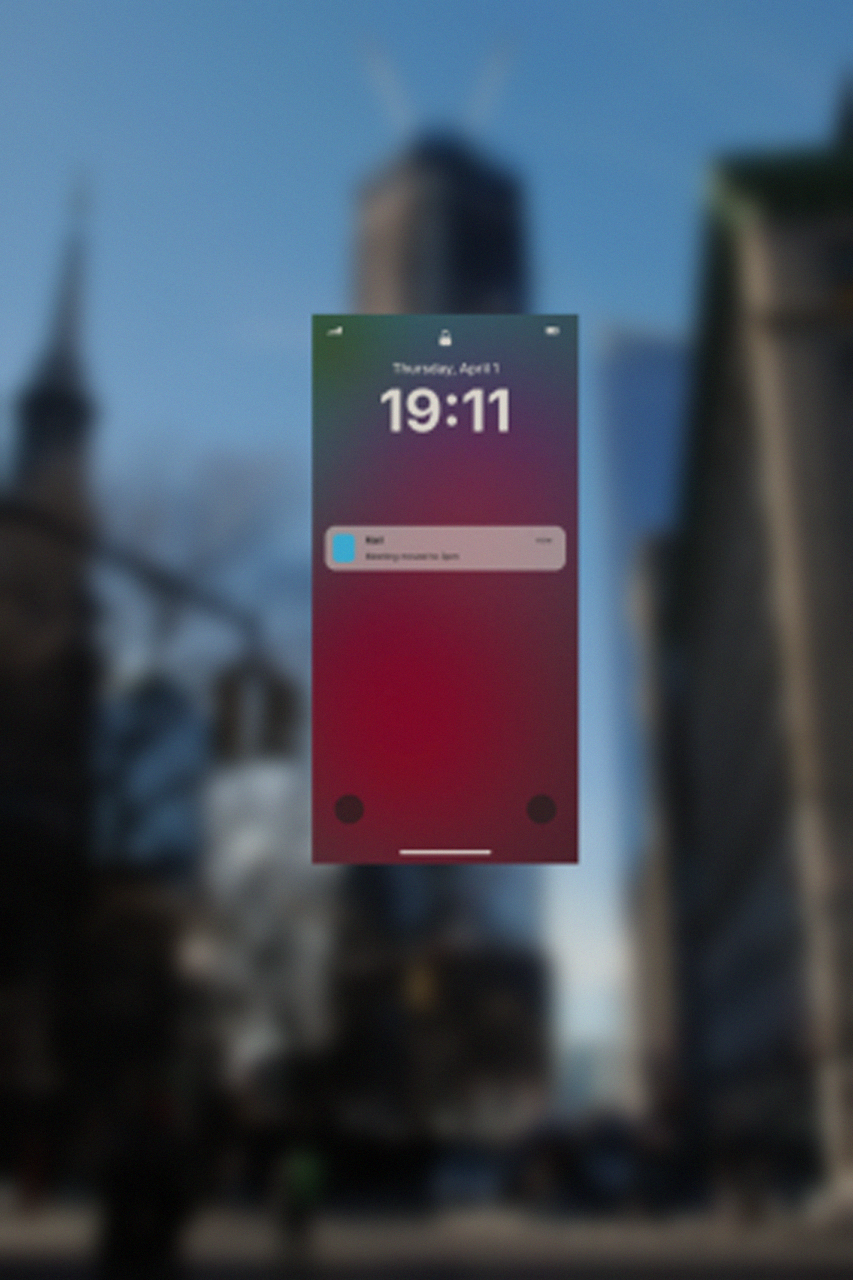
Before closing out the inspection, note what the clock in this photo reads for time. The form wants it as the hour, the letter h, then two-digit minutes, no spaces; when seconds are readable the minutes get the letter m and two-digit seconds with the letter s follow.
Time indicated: 19h11
